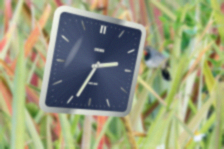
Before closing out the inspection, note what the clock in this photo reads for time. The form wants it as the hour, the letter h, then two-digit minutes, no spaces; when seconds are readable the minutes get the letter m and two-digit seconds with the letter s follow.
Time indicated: 2h34
